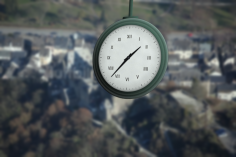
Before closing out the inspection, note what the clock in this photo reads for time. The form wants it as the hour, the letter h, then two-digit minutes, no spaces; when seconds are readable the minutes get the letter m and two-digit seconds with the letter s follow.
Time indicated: 1h37
